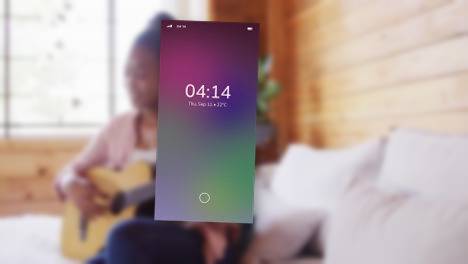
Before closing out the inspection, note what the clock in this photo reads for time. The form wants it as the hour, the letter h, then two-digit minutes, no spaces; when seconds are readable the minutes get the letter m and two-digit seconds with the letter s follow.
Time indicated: 4h14
